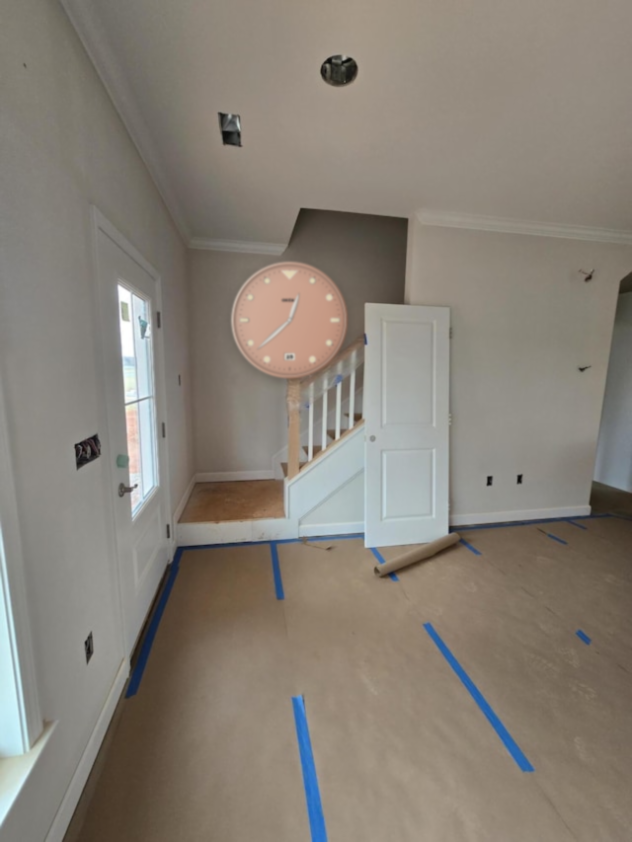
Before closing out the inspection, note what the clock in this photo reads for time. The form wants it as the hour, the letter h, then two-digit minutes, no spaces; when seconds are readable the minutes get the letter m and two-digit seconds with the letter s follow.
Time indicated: 12h38
